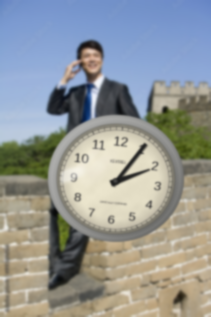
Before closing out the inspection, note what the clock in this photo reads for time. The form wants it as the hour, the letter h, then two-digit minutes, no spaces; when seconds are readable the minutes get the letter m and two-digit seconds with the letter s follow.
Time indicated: 2h05
